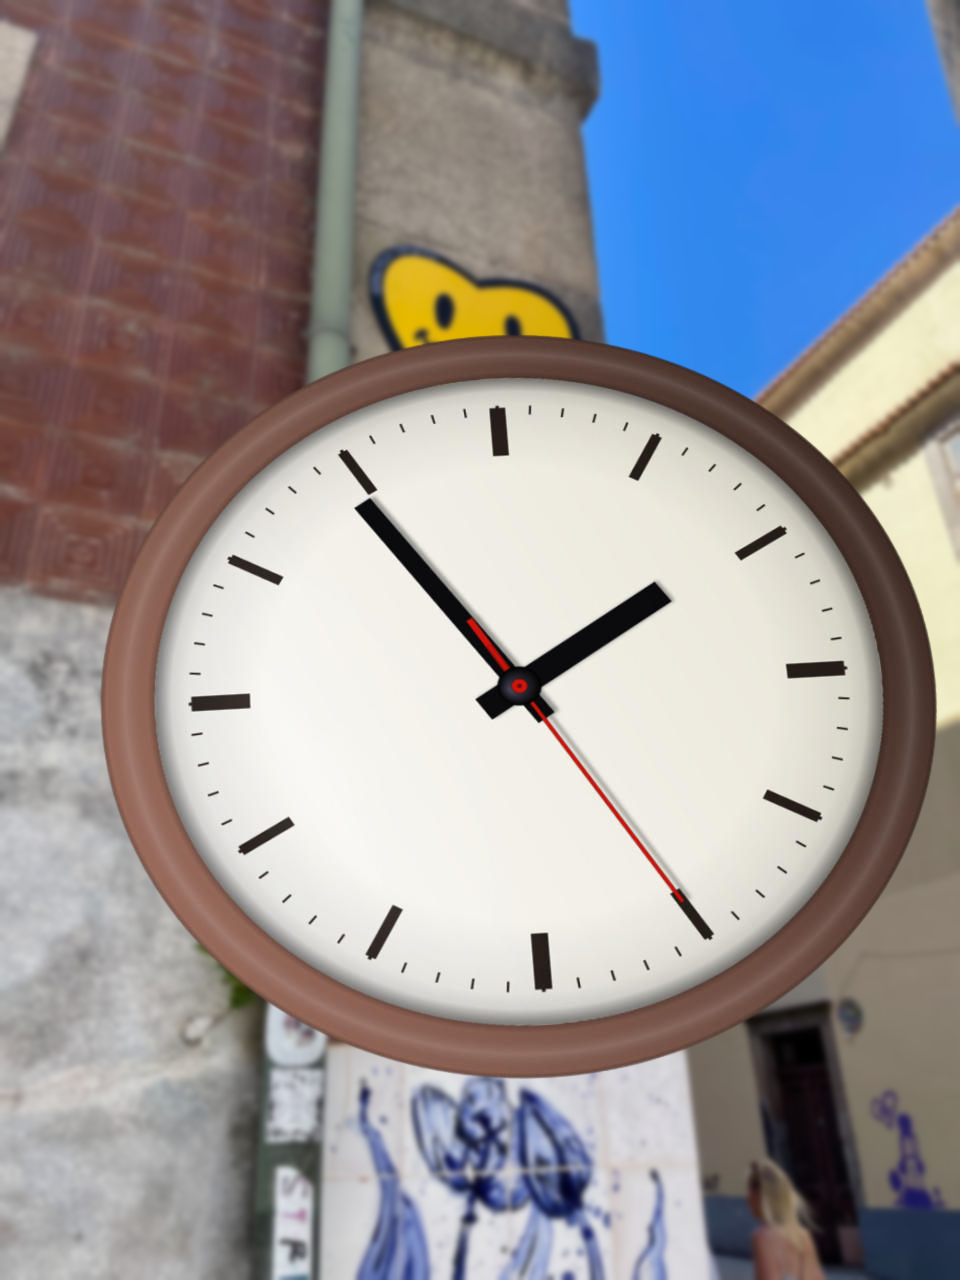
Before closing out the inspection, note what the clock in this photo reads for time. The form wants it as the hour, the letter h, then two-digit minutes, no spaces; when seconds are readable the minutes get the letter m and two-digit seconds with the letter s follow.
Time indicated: 1h54m25s
